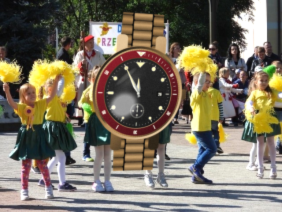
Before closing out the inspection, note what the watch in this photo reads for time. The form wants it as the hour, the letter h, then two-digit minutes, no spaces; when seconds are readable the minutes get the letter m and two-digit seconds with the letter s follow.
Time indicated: 11h55
